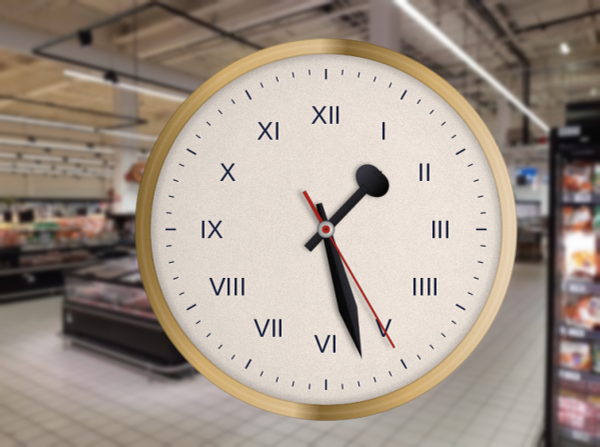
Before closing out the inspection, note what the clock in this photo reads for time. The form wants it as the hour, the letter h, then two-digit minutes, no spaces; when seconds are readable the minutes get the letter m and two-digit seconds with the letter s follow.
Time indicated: 1h27m25s
